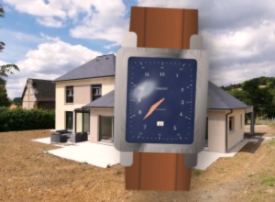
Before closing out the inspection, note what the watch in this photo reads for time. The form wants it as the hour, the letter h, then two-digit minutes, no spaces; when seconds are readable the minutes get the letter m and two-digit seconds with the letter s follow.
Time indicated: 7h37
